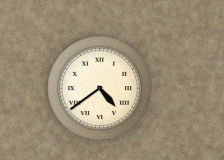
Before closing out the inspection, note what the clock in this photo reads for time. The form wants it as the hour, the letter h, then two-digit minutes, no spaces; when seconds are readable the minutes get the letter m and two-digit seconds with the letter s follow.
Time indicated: 4h39
